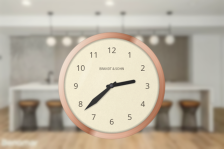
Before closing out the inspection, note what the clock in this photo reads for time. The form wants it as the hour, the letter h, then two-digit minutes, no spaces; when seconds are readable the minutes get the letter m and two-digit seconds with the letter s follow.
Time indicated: 2h38
